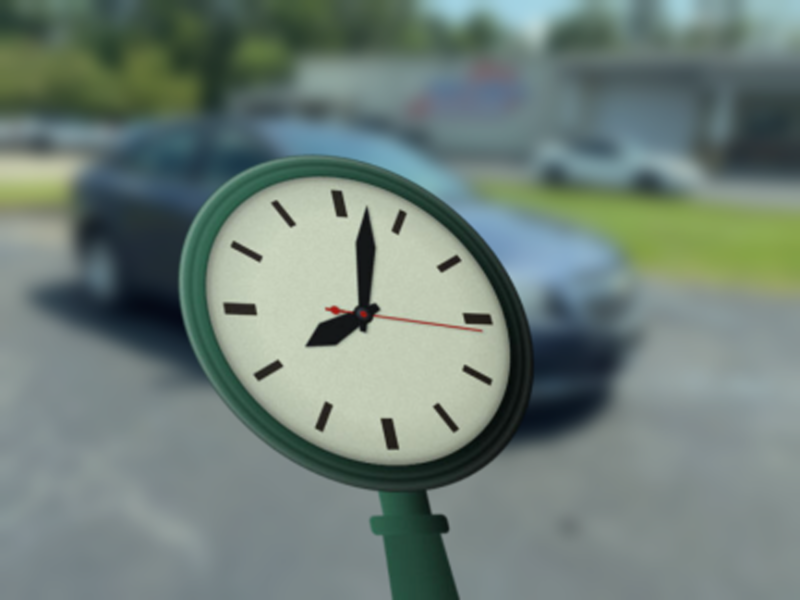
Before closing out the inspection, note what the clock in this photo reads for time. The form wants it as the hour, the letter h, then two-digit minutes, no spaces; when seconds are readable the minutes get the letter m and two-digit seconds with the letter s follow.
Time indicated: 8h02m16s
